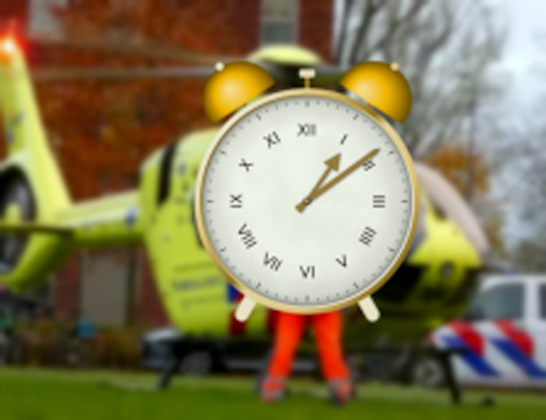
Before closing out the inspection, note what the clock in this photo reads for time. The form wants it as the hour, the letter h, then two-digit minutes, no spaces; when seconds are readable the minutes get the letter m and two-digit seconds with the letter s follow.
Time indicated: 1h09
